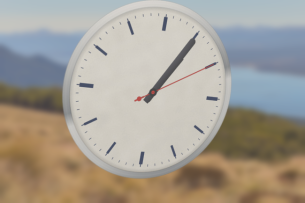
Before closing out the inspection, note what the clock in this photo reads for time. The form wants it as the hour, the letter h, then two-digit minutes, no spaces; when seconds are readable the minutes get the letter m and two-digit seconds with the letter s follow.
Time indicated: 1h05m10s
